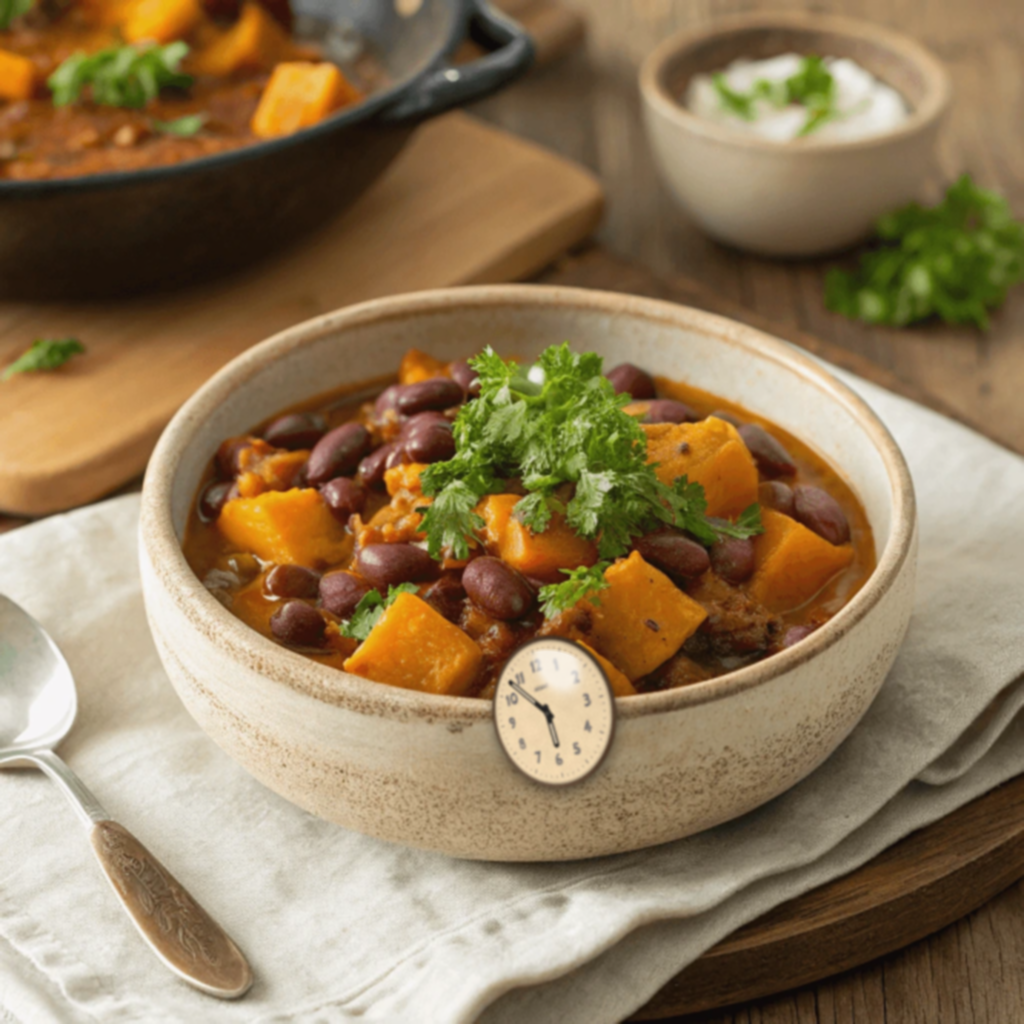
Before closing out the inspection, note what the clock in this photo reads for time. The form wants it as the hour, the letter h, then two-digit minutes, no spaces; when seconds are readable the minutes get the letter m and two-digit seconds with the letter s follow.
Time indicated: 5h53
